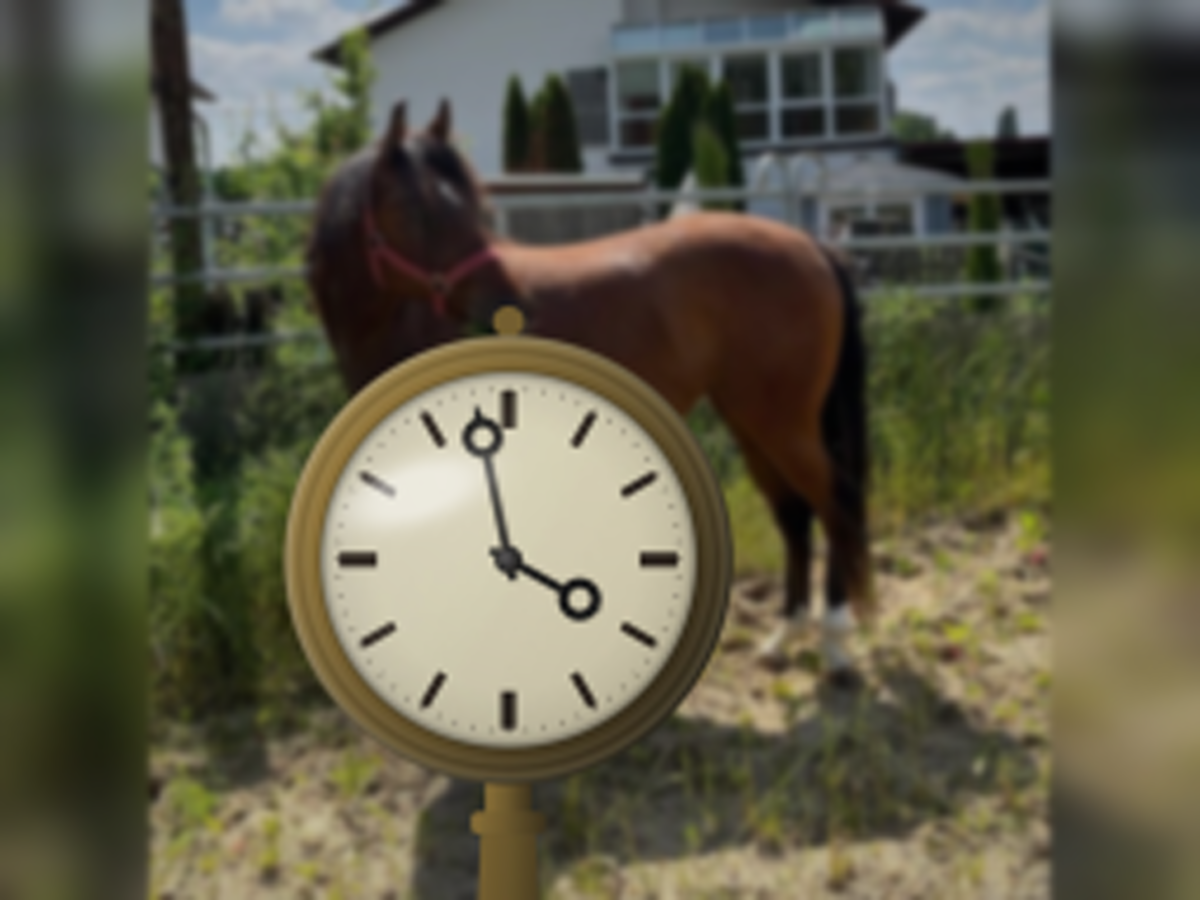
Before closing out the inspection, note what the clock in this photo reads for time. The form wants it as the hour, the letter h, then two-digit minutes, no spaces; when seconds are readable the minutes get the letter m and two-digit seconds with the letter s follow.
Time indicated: 3h58
